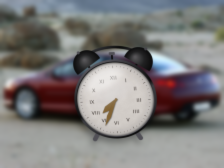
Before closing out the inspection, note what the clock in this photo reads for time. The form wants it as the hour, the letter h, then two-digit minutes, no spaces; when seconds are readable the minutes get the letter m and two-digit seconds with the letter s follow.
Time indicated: 7h34
